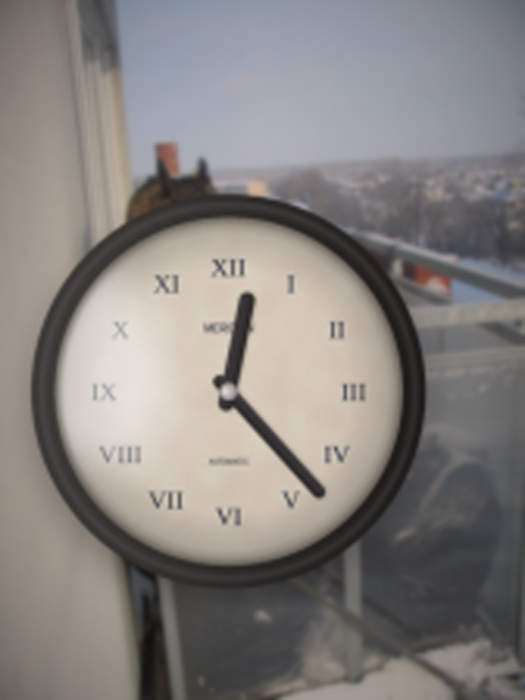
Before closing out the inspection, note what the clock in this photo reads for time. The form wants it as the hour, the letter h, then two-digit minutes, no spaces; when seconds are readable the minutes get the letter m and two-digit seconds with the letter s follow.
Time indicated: 12h23
